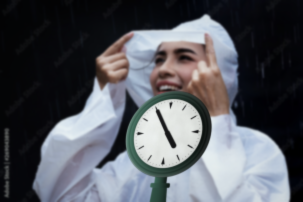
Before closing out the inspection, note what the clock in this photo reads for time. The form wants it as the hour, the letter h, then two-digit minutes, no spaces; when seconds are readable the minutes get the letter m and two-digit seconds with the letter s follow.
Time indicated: 4h55
